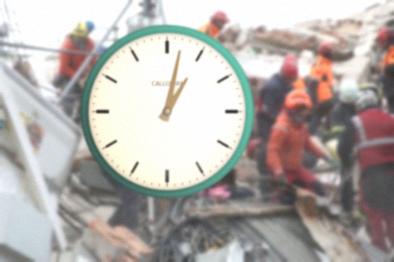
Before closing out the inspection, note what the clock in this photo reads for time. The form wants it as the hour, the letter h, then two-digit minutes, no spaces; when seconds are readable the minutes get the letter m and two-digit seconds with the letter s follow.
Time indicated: 1h02
